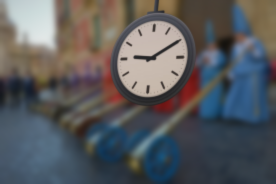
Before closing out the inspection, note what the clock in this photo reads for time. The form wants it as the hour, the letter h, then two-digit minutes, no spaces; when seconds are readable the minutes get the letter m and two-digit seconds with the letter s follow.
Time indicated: 9h10
